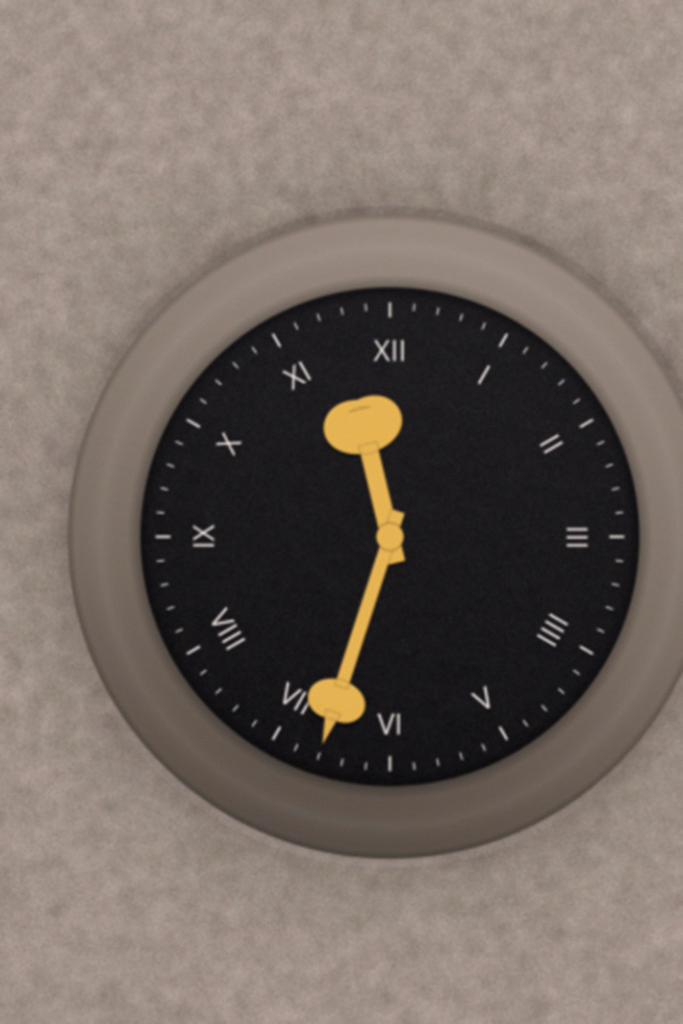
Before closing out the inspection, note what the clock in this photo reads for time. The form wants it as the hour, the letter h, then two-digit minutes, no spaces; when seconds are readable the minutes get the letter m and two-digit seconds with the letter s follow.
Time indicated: 11h33
